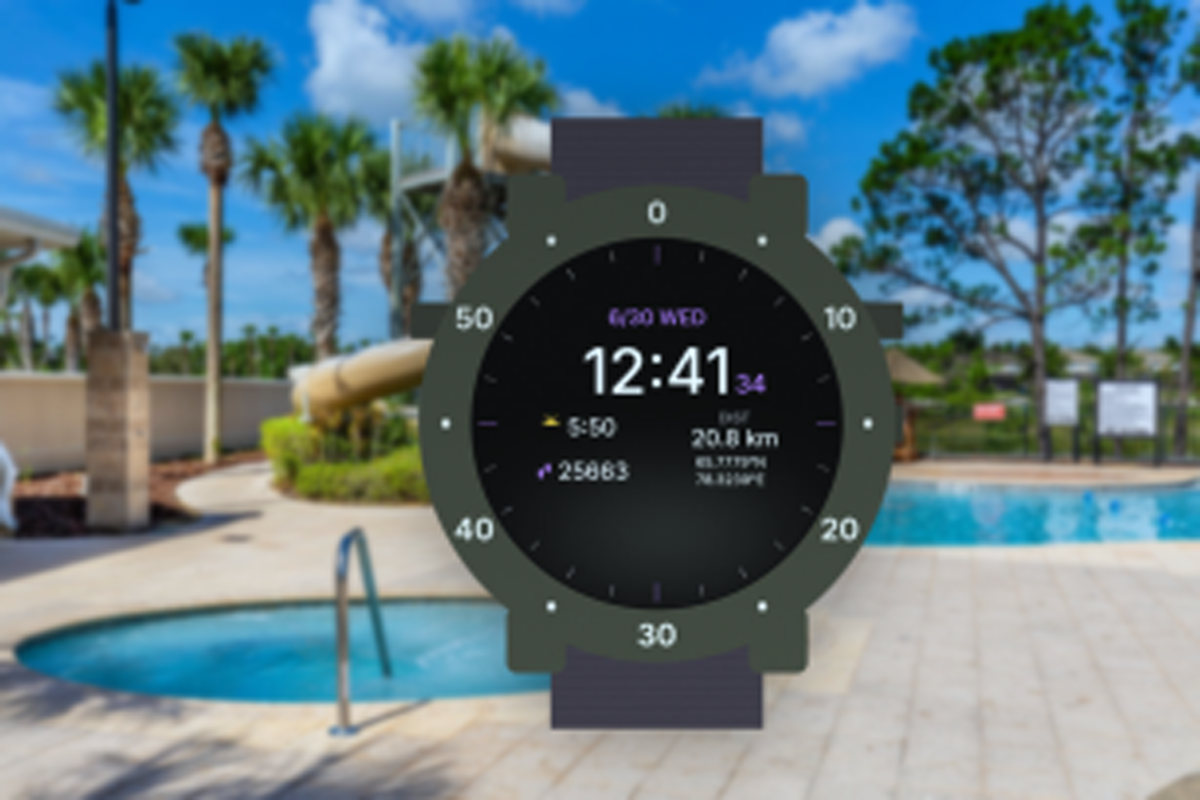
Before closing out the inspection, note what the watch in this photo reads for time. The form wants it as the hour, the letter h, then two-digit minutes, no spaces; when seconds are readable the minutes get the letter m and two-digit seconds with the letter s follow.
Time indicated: 12h41
